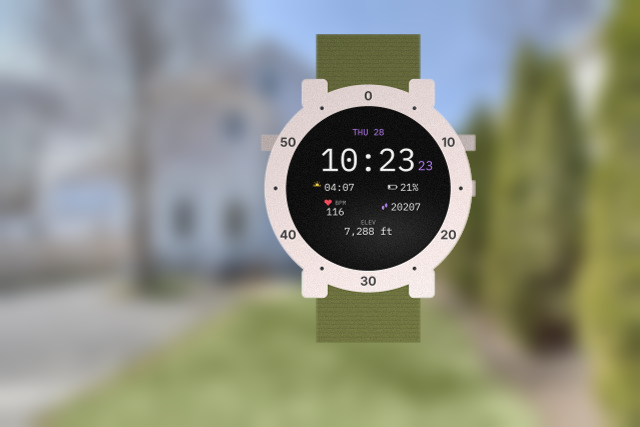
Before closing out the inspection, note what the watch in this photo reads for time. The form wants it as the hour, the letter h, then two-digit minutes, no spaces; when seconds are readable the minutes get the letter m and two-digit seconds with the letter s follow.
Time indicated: 10h23m23s
